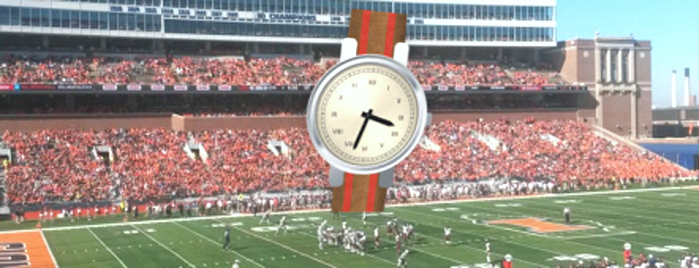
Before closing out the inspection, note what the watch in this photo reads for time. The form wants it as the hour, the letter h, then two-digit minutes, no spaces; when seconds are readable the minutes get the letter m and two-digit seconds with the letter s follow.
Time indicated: 3h33
